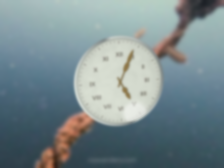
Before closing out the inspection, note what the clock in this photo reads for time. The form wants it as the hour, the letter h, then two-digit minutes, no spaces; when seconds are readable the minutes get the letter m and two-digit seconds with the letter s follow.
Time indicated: 5h04
